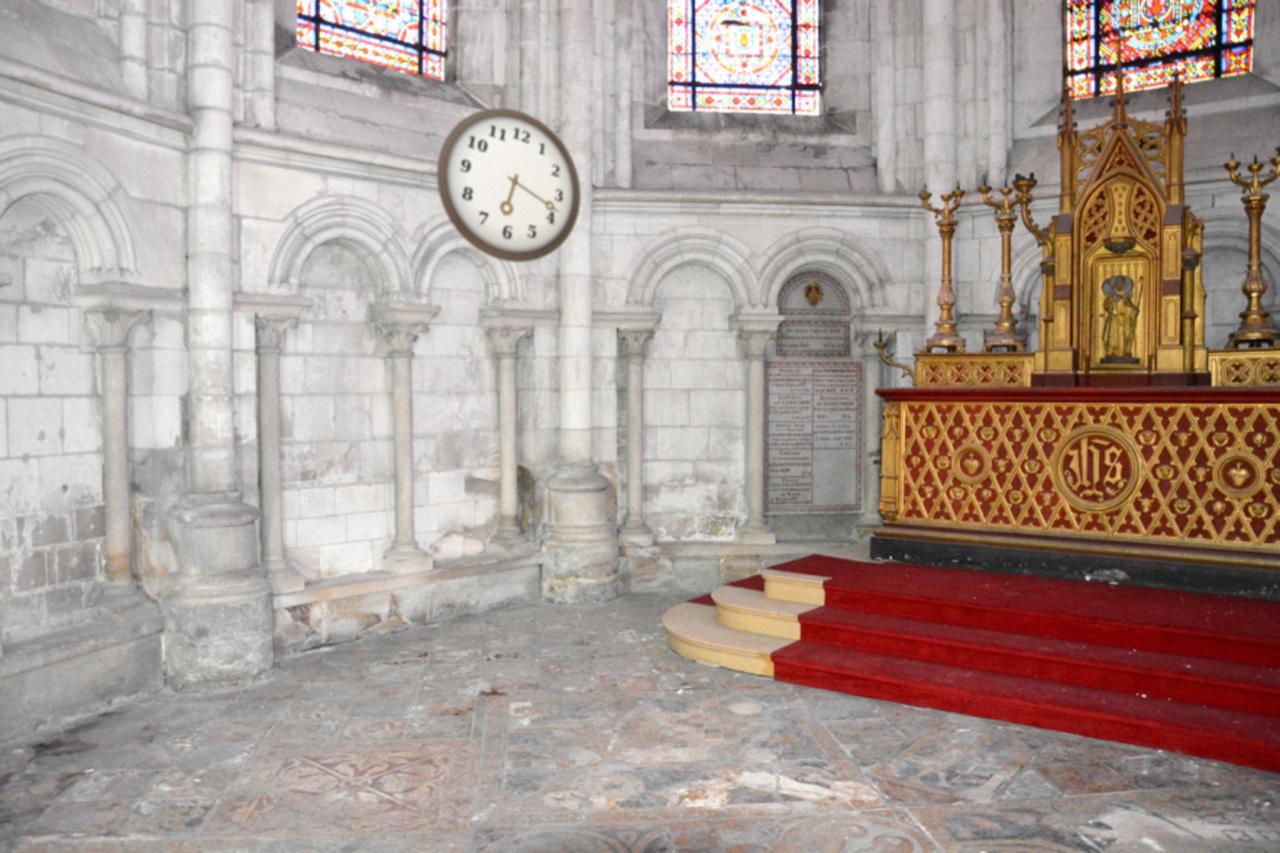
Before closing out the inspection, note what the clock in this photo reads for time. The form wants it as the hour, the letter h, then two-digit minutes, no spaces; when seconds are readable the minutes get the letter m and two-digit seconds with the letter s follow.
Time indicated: 6h18
